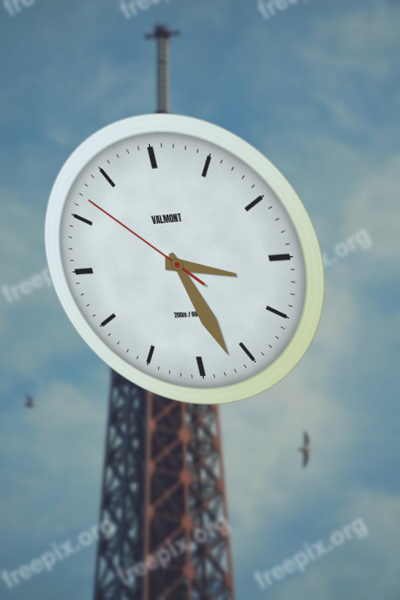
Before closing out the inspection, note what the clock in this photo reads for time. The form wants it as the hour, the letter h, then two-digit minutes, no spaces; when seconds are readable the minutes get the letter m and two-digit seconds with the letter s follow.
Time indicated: 3h26m52s
